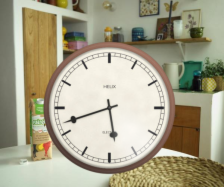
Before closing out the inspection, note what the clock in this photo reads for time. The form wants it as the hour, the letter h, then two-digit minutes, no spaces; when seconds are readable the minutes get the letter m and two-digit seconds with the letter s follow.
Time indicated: 5h42
